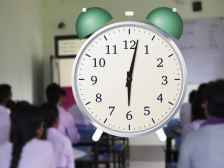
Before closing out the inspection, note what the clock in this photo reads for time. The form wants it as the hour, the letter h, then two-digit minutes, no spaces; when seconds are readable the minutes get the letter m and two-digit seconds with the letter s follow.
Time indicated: 6h02
